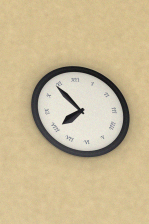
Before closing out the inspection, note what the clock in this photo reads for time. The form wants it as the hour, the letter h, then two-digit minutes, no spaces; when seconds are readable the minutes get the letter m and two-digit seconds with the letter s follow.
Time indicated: 7h54
